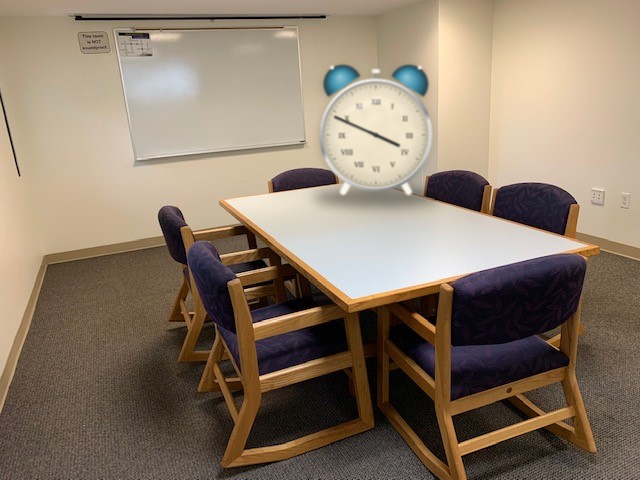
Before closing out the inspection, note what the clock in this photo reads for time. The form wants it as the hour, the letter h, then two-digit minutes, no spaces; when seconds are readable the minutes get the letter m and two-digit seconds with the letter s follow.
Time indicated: 3h49
